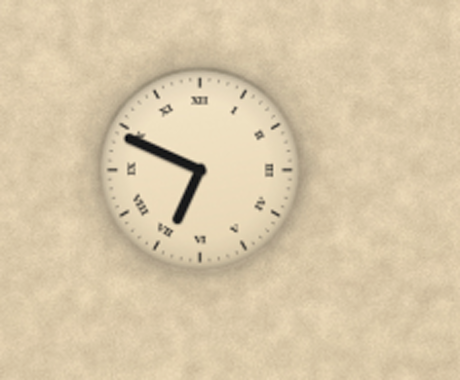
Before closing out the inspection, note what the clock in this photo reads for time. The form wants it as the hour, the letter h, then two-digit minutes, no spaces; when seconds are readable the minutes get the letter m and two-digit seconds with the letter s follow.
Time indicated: 6h49
